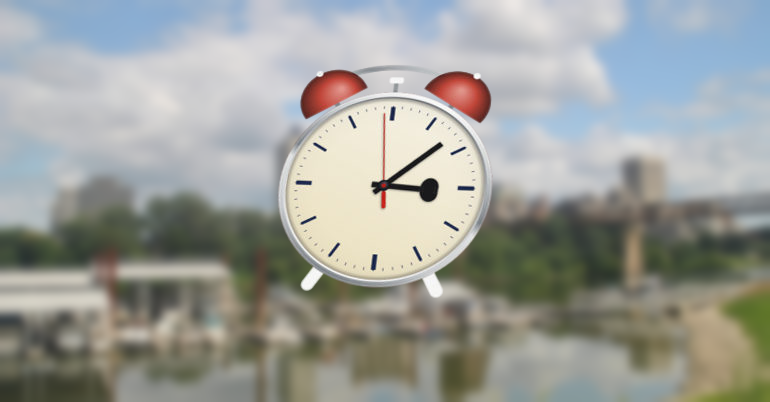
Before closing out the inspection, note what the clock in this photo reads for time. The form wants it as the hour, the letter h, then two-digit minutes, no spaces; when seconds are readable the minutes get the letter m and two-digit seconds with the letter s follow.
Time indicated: 3h07m59s
